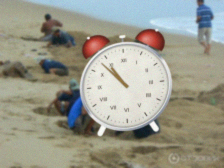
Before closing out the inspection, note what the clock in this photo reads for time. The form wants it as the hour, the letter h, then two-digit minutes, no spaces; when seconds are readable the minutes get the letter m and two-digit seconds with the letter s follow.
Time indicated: 10h53
